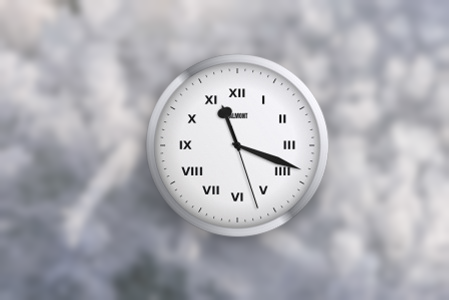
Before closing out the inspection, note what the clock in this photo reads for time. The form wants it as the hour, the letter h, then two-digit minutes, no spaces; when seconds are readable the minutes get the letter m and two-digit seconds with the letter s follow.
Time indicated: 11h18m27s
